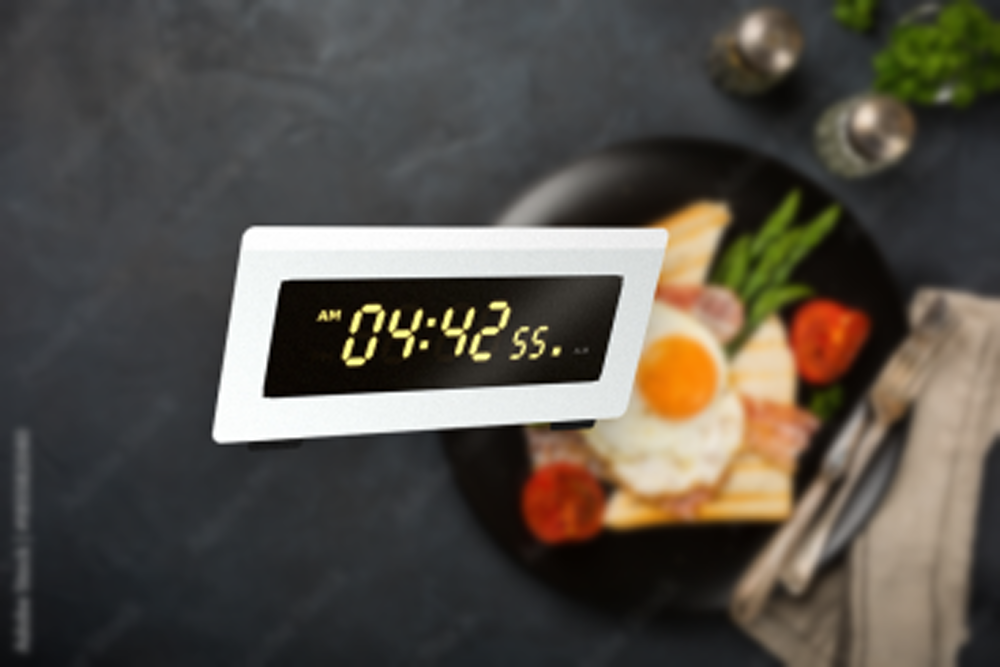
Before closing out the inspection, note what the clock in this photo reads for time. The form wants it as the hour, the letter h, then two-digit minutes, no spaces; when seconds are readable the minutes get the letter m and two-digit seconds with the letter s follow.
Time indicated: 4h42m55s
